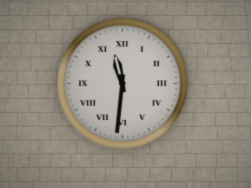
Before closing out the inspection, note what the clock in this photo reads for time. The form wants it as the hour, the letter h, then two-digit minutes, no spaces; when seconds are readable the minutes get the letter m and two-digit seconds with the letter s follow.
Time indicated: 11h31
